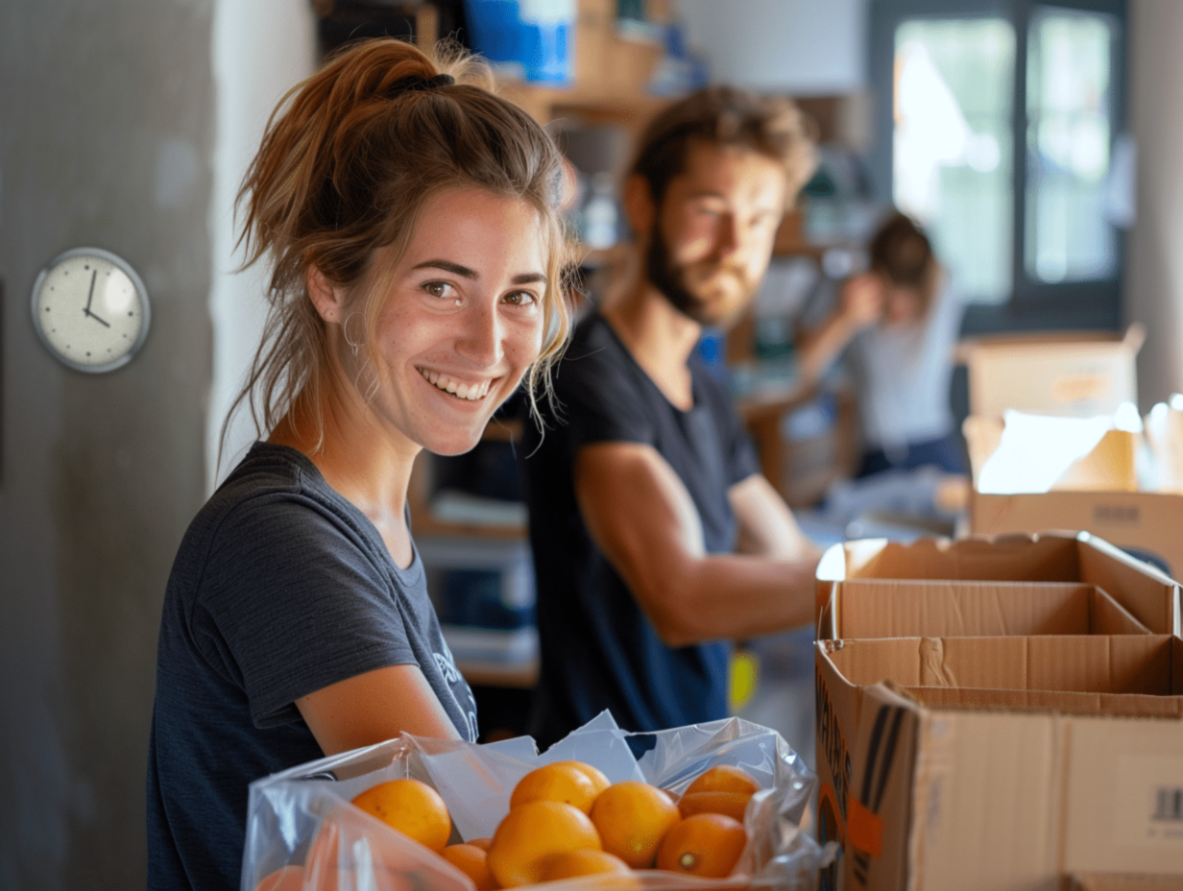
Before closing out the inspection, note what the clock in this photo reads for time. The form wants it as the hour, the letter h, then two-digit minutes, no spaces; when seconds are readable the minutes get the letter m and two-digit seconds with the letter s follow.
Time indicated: 4h02
